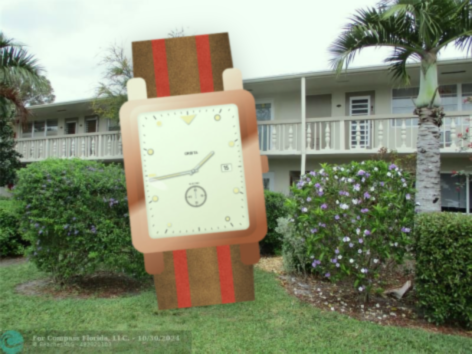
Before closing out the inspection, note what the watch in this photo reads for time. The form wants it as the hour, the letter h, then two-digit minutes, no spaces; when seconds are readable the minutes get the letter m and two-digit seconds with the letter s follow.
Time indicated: 1h44
